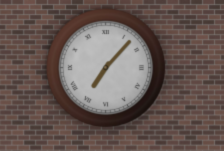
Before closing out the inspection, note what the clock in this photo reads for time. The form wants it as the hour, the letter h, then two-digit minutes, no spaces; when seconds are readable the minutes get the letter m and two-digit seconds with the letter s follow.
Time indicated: 7h07
